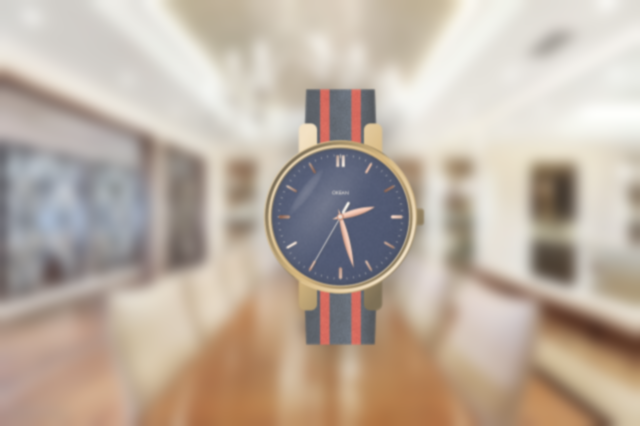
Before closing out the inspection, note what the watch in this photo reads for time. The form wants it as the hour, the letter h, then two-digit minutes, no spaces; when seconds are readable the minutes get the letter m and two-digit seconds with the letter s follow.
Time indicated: 2h27m35s
